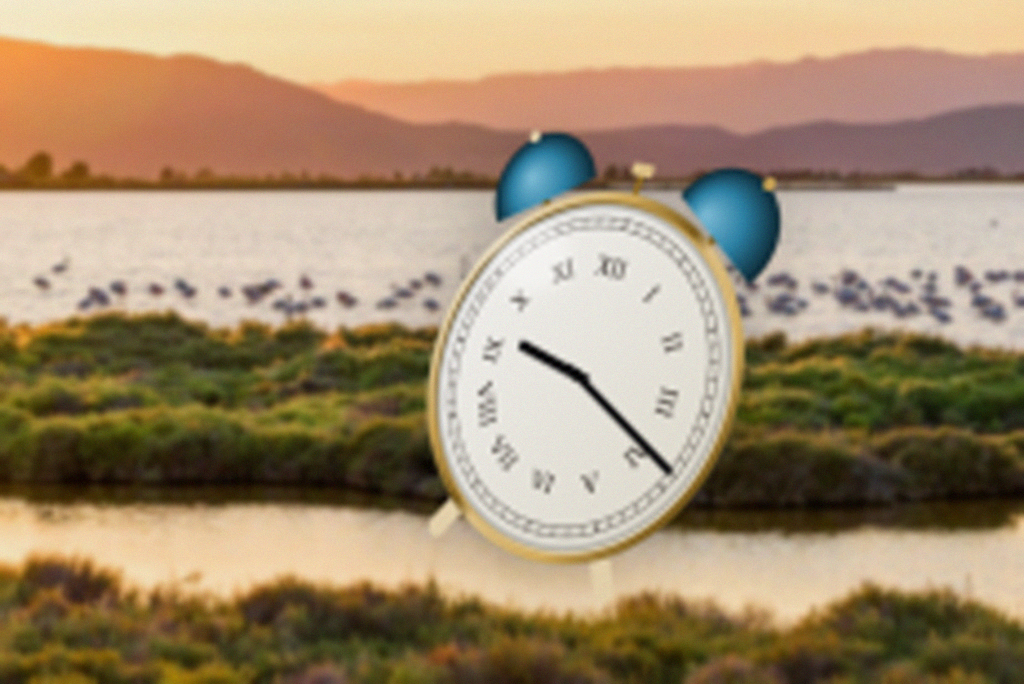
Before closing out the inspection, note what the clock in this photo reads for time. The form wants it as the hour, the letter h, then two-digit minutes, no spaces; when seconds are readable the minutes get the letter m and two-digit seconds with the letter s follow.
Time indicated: 9h19
